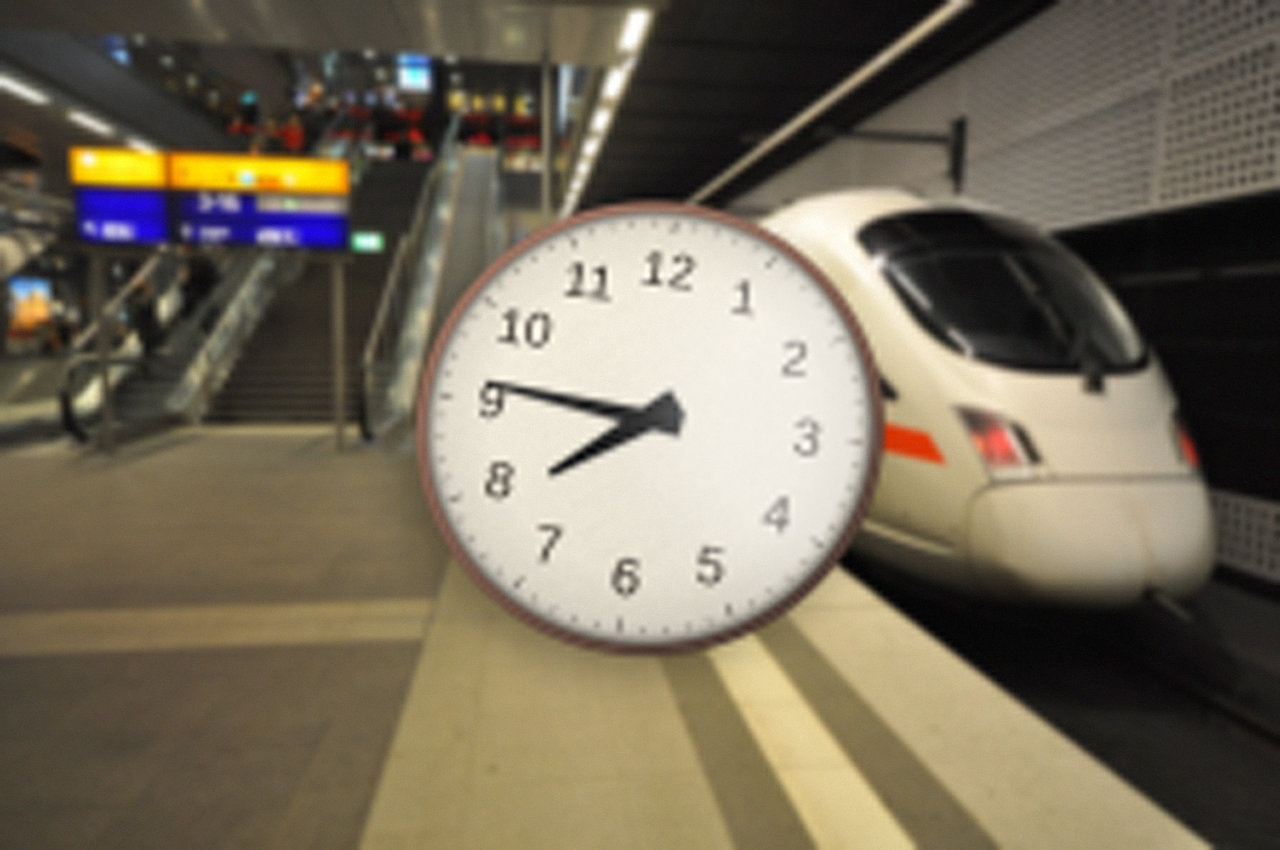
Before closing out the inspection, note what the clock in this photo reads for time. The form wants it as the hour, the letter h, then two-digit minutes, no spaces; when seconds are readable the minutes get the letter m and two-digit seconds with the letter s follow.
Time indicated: 7h46
